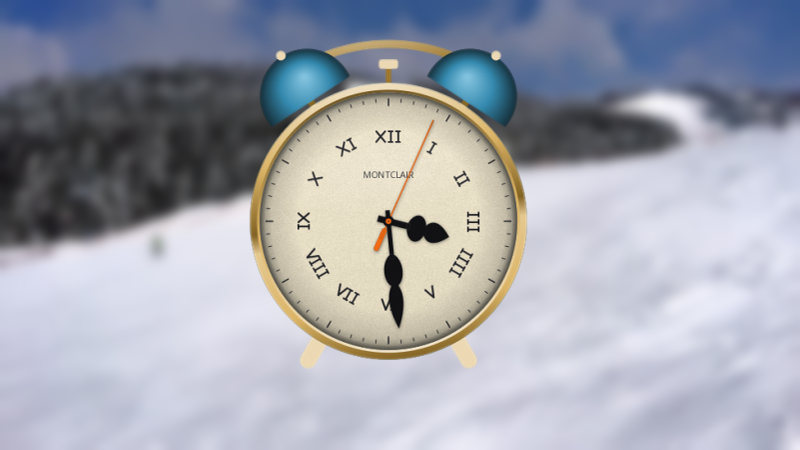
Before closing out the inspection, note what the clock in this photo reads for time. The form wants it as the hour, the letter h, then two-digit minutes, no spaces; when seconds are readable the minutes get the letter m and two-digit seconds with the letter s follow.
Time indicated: 3h29m04s
